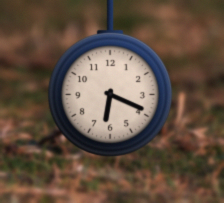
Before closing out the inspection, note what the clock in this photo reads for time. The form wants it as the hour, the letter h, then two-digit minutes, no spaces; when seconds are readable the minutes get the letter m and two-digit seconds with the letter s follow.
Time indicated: 6h19
